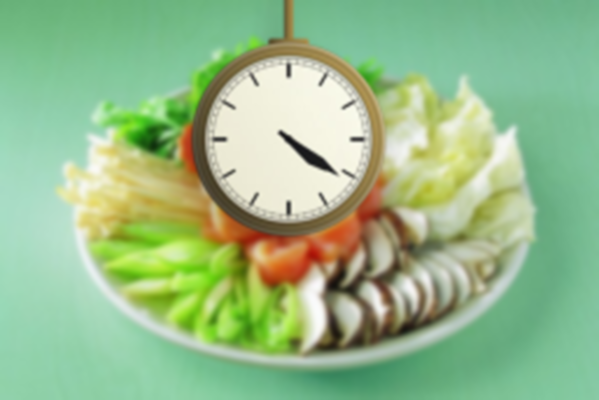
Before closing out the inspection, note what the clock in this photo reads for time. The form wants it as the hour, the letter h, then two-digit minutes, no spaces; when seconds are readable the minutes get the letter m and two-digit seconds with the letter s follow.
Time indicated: 4h21
